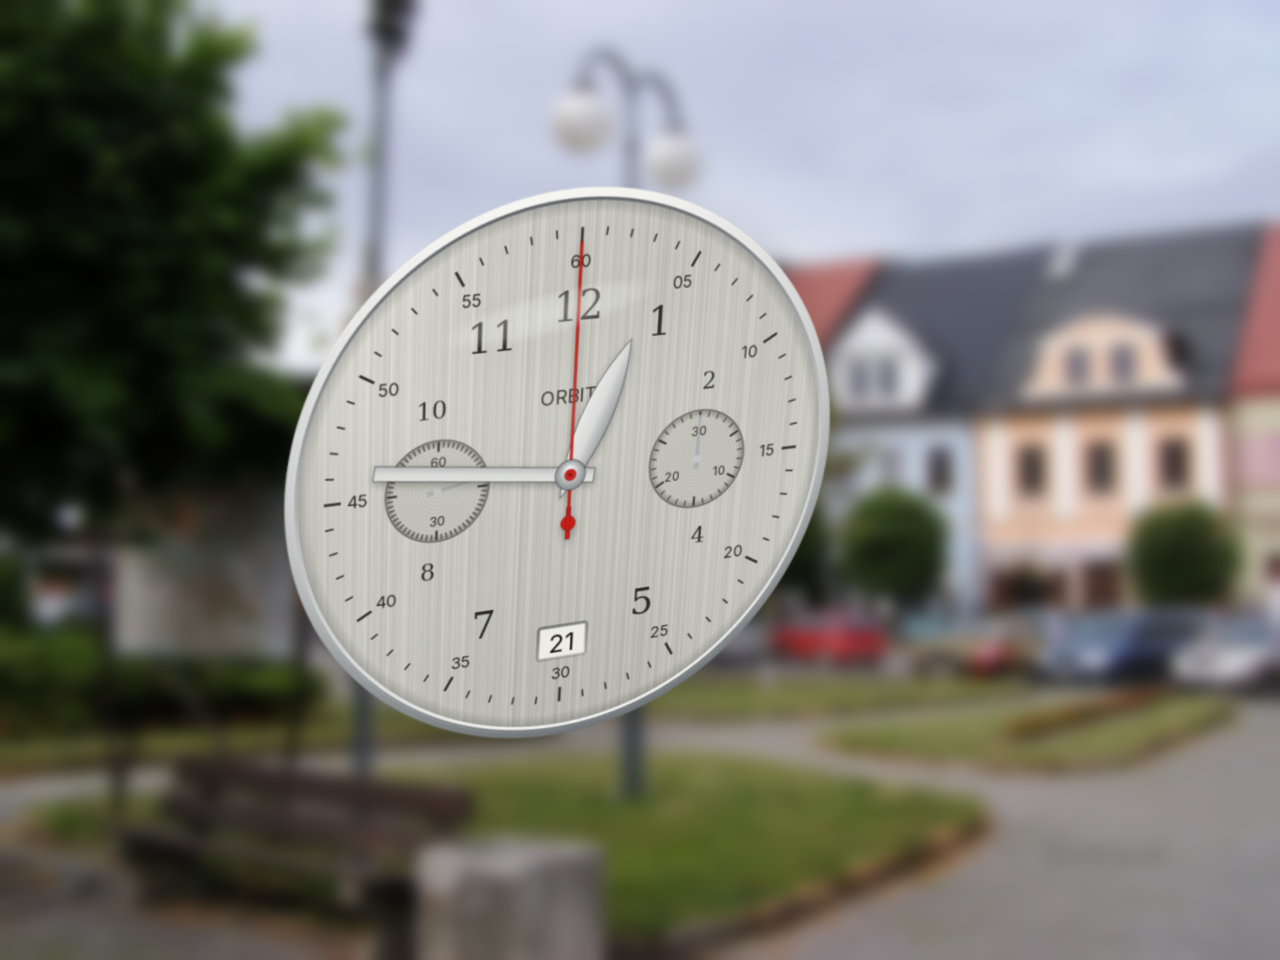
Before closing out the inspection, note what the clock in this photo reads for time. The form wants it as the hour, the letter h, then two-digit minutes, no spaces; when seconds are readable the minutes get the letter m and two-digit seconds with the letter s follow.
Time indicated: 12h46m13s
